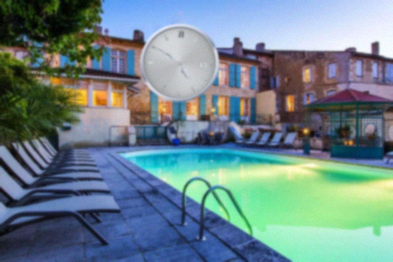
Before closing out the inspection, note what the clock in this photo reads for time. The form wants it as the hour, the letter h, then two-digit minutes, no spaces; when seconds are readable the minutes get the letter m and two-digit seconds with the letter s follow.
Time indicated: 4h50
